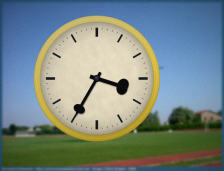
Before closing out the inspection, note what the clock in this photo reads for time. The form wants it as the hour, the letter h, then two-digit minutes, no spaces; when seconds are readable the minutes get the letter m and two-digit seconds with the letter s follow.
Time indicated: 3h35
